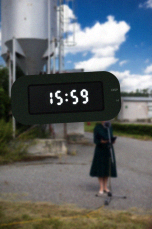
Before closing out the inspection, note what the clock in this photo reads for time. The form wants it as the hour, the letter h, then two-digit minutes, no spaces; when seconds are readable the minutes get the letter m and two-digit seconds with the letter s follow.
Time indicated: 15h59
